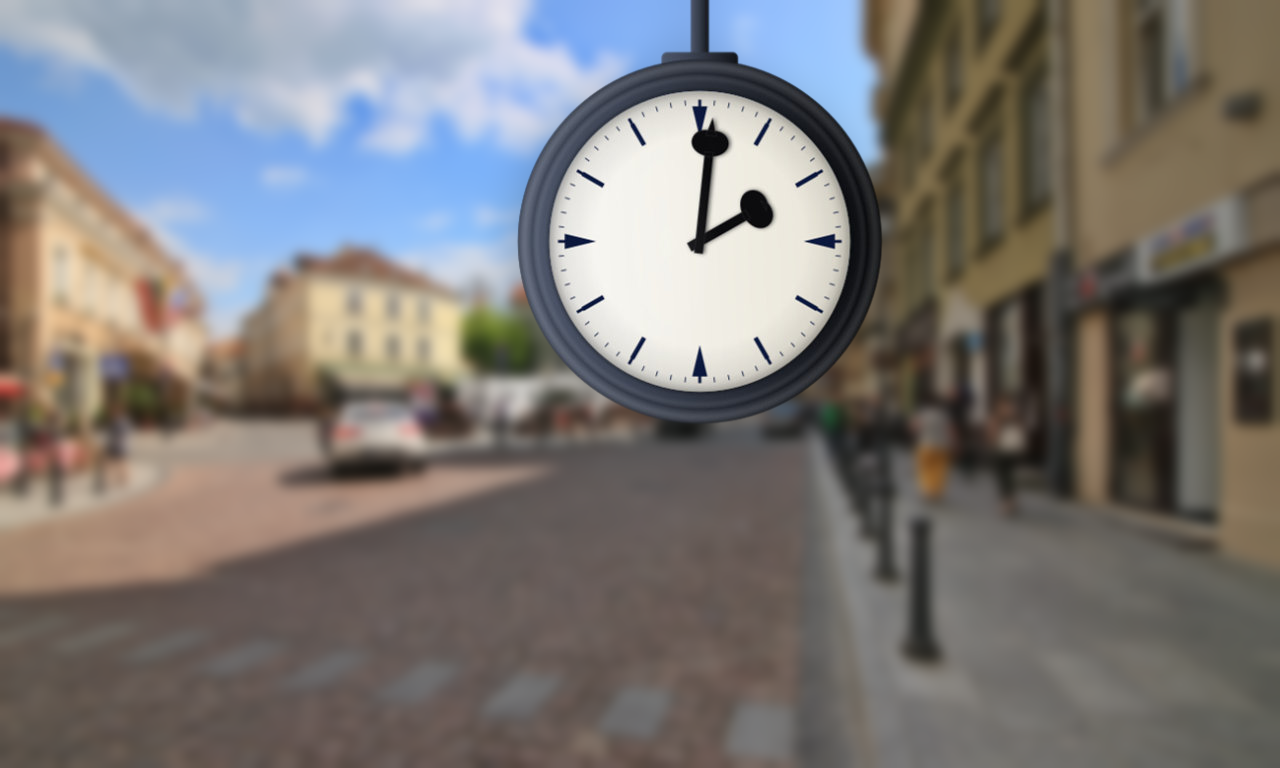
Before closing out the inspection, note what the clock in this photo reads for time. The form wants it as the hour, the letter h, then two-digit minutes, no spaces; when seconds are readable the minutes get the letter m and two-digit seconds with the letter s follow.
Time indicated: 2h01
